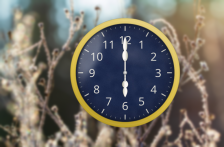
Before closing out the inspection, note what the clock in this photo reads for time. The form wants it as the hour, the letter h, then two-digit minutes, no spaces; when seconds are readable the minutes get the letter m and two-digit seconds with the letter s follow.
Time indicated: 6h00
